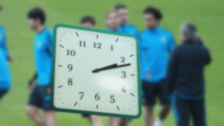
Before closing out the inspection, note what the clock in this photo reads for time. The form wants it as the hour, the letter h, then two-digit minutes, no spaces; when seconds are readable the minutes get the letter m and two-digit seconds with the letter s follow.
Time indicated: 2h12
